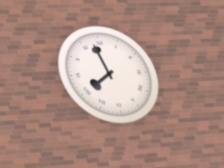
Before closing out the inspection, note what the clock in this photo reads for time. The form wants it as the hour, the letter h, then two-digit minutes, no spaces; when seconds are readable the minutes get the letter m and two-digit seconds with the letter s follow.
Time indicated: 7h58
